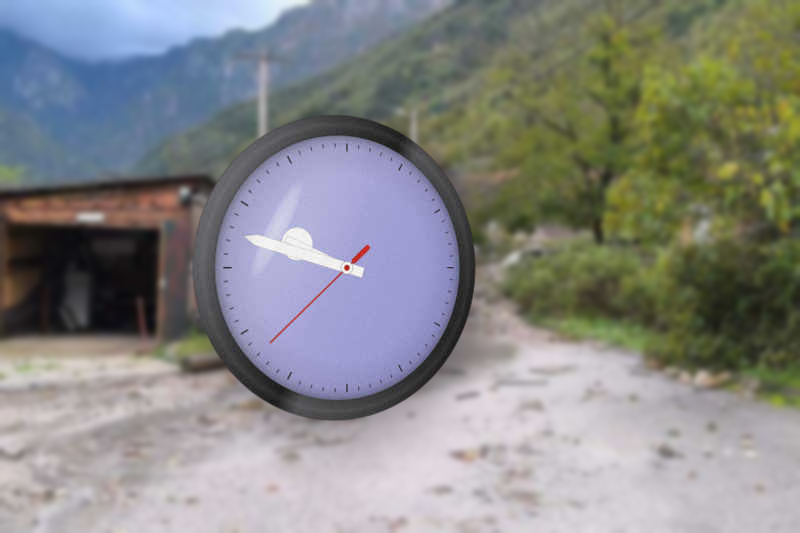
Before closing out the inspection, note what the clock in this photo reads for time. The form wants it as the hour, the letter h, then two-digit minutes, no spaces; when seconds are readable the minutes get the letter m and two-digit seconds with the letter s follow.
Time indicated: 9h47m38s
